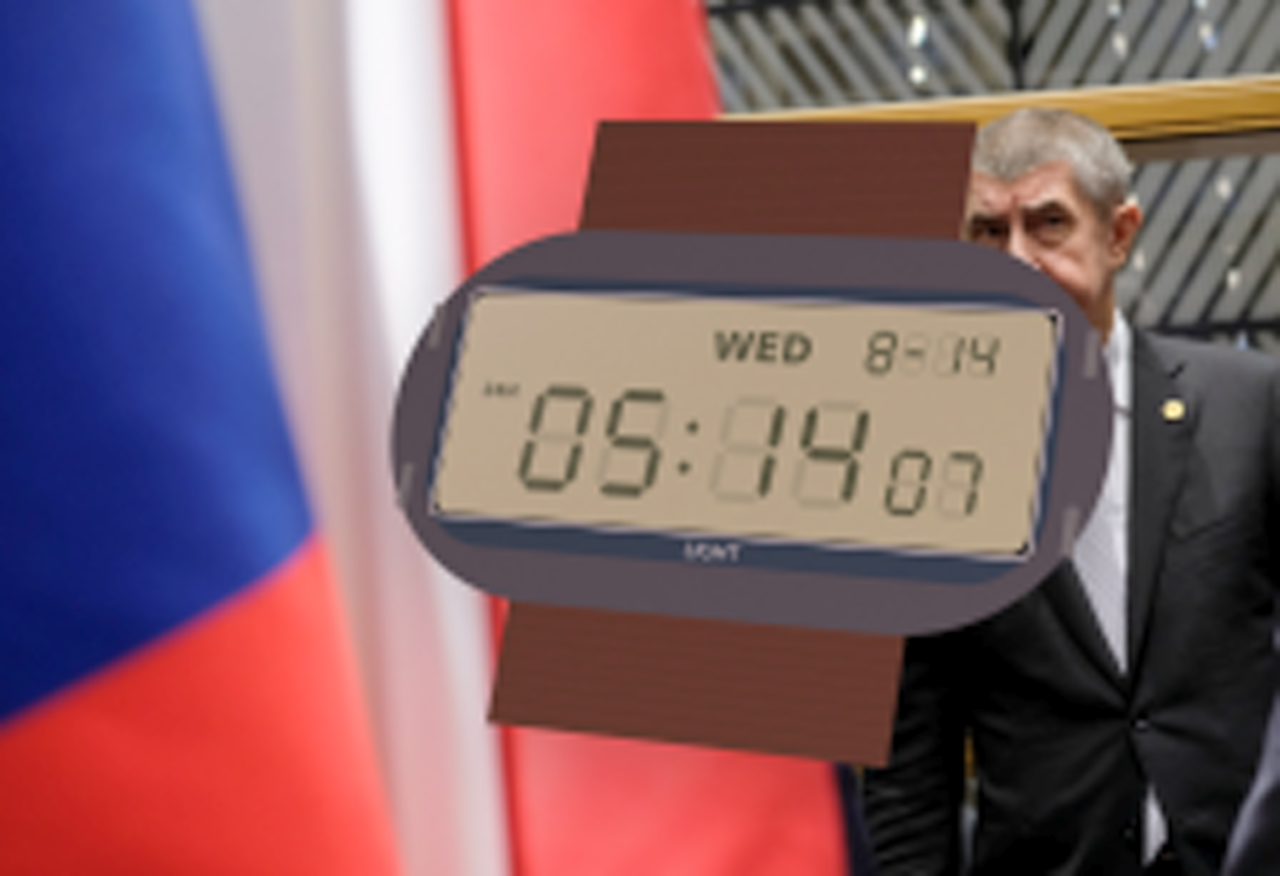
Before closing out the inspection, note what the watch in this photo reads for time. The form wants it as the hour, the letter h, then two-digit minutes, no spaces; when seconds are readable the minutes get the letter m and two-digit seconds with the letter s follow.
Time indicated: 5h14m07s
